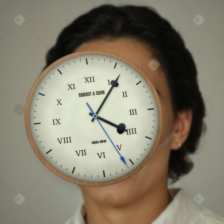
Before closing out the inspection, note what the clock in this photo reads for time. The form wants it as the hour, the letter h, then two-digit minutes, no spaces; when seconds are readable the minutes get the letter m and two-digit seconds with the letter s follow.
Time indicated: 4h06m26s
